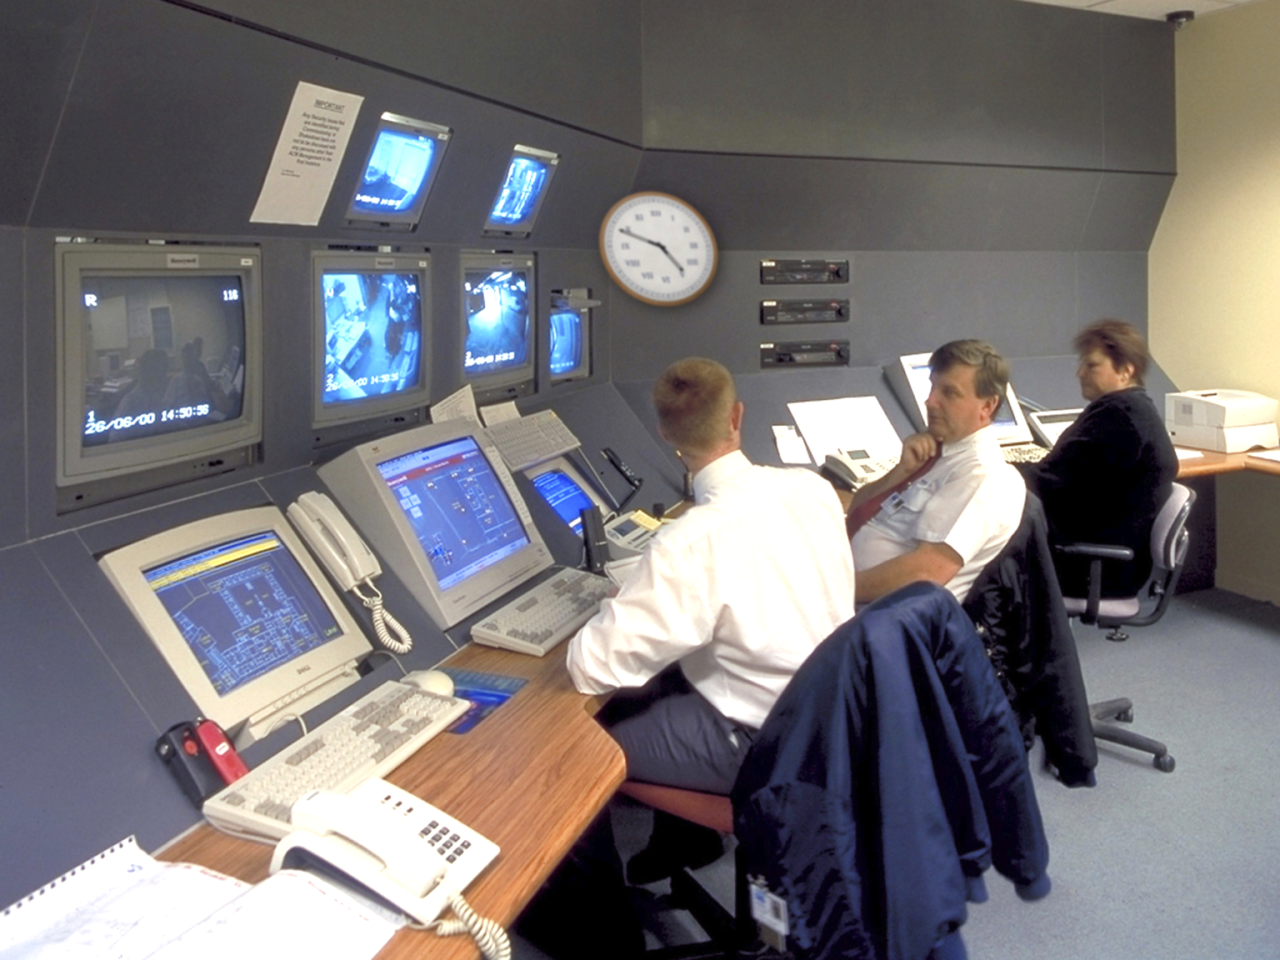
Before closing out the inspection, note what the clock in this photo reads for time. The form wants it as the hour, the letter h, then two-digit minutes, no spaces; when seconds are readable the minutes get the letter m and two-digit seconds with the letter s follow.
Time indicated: 4h49
